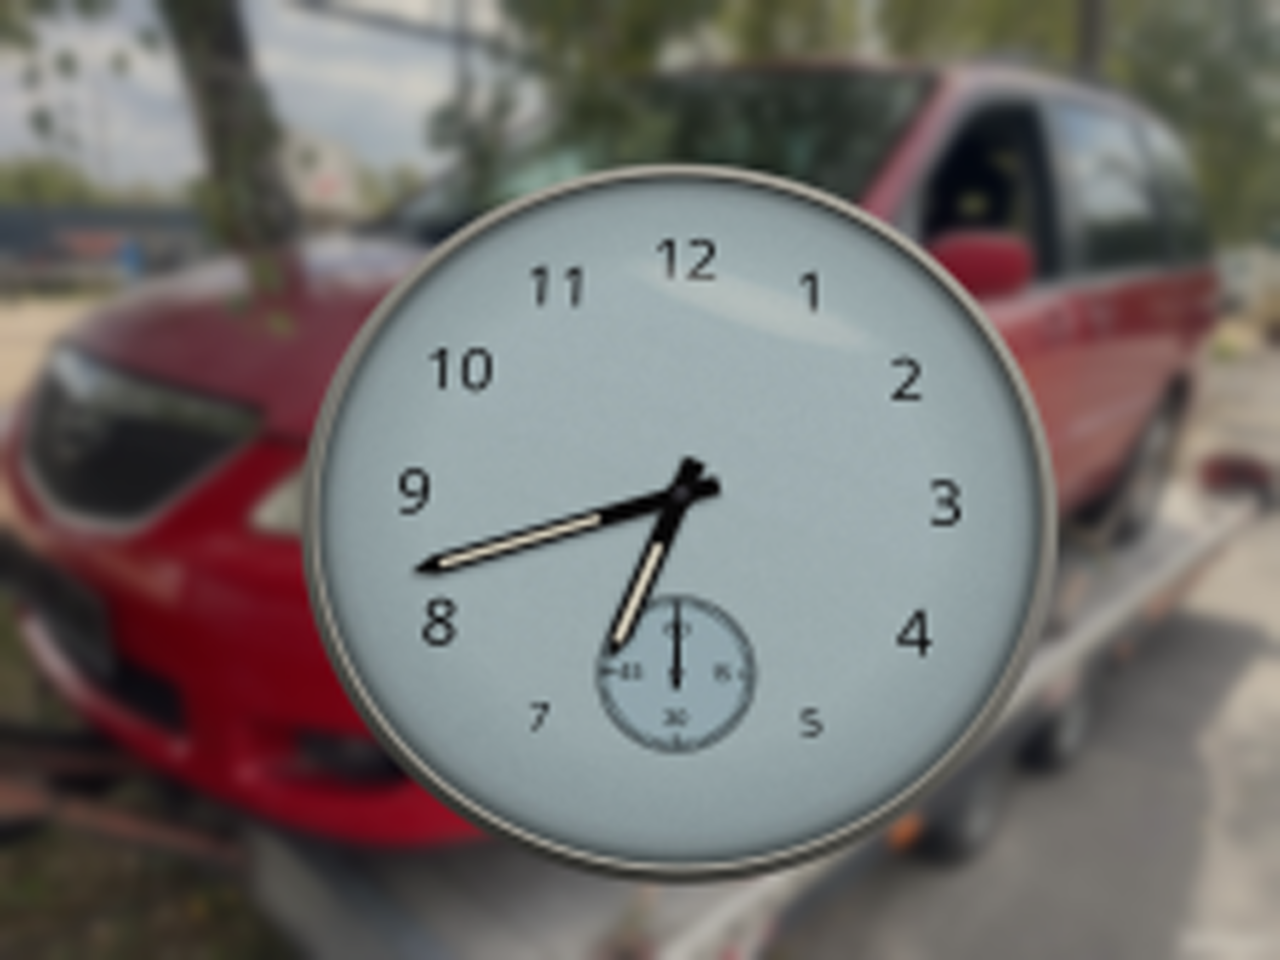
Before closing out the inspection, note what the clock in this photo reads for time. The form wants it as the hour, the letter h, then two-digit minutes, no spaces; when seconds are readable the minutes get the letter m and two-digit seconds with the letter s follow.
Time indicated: 6h42
